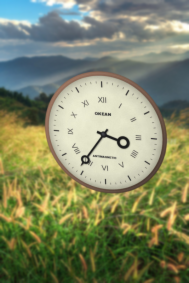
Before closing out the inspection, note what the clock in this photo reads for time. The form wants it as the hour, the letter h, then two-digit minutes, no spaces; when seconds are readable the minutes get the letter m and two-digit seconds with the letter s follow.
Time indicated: 3h36
